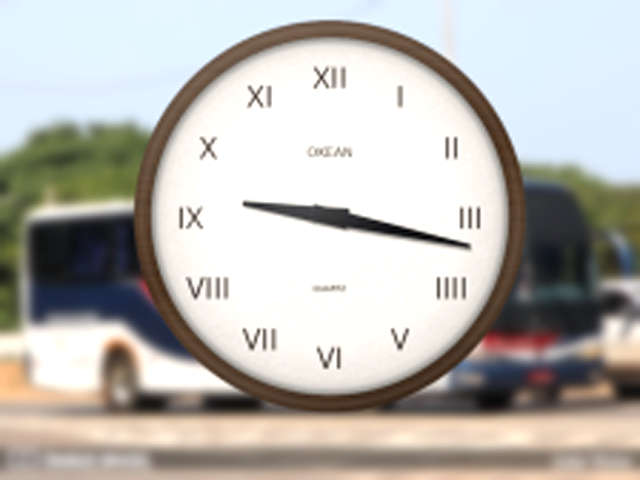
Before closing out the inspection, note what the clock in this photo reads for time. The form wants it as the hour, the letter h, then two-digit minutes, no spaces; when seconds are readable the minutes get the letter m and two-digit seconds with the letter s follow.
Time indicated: 9h17
